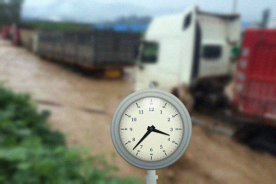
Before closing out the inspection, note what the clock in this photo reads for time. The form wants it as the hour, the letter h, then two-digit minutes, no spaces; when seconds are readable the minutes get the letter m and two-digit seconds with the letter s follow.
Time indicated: 3h37
